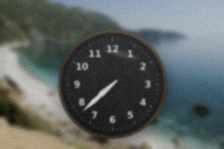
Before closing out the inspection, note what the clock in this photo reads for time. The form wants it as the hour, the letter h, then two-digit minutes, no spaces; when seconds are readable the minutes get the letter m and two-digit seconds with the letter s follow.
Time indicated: 7h38
